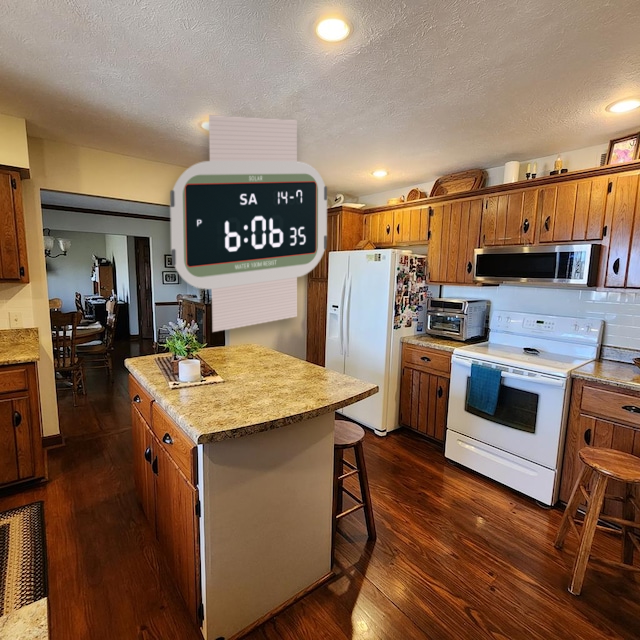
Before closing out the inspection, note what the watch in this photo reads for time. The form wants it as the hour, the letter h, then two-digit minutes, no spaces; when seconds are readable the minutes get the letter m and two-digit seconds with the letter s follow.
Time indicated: 6h06m35s
